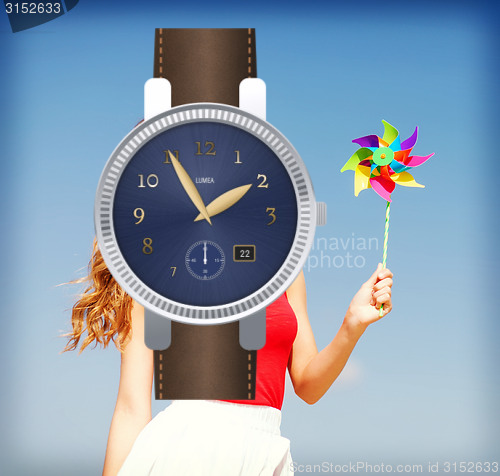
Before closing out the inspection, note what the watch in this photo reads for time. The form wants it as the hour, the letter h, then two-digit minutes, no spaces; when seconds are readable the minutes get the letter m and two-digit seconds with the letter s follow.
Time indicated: 1h55
